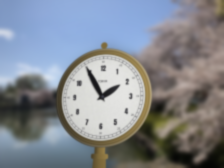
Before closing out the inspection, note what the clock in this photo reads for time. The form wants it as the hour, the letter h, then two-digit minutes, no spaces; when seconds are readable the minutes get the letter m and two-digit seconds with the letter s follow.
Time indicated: 1h55
